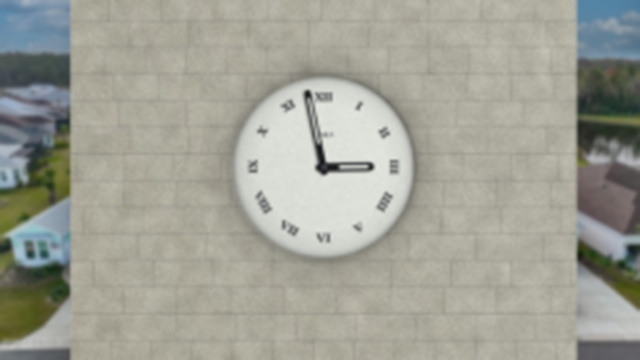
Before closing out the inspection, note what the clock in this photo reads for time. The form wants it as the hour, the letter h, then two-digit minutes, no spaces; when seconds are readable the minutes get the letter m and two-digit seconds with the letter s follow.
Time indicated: 2h58
